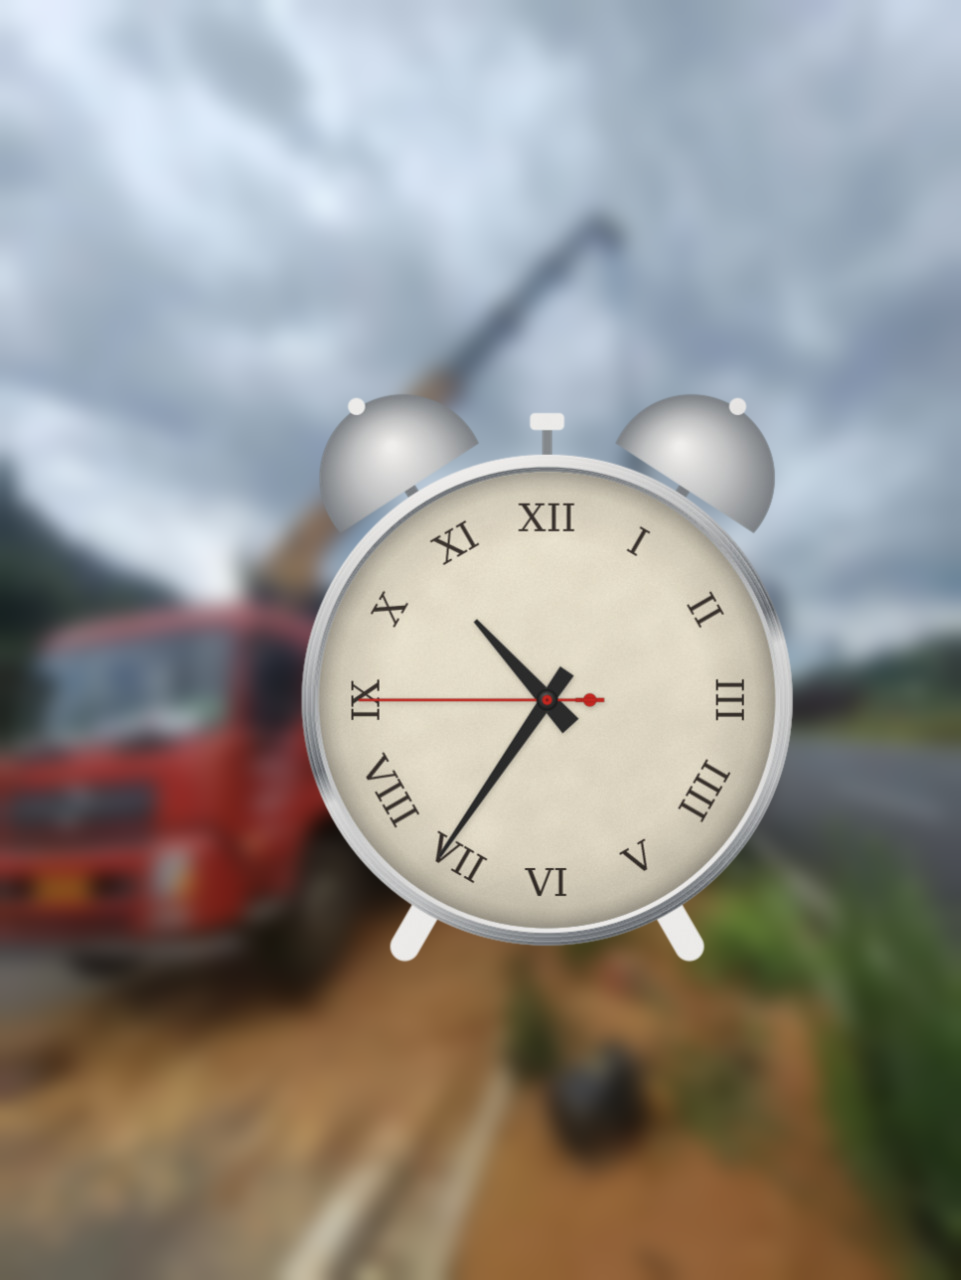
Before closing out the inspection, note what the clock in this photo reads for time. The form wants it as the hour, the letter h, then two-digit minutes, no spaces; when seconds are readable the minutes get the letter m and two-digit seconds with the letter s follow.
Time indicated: 10h35m45s
